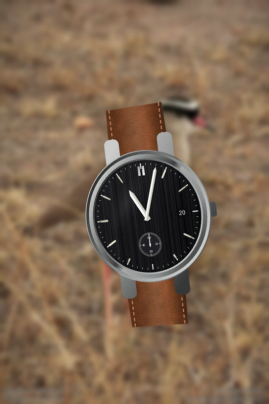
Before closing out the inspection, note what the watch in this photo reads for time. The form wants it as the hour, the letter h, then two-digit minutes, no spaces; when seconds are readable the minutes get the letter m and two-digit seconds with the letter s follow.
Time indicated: 11h03
